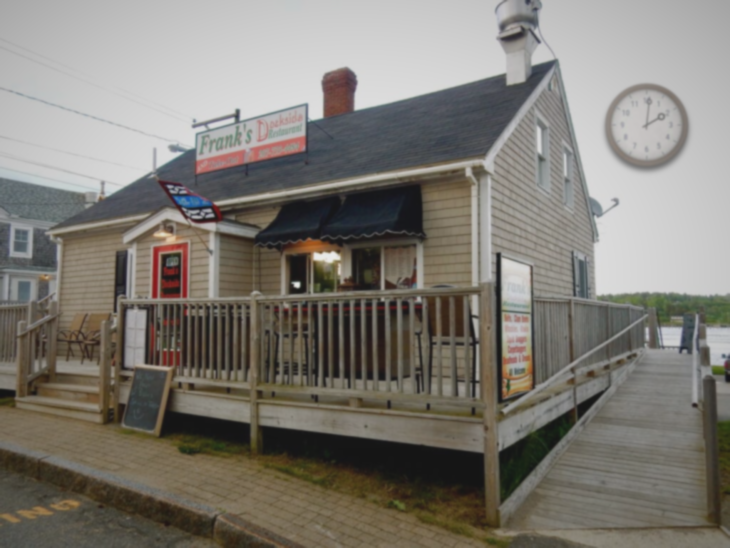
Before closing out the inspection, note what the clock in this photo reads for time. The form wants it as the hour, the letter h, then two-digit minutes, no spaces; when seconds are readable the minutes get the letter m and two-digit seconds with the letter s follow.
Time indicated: 2h01
